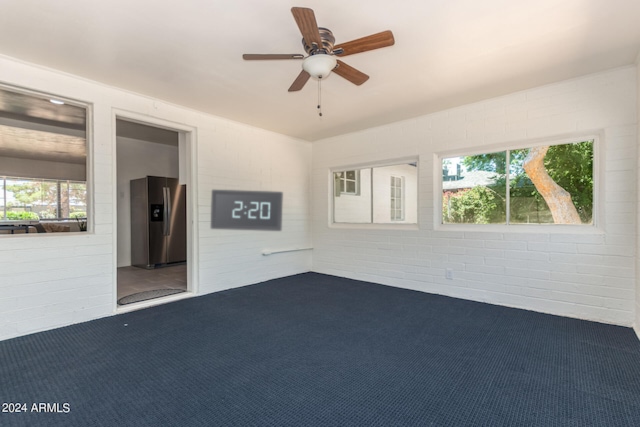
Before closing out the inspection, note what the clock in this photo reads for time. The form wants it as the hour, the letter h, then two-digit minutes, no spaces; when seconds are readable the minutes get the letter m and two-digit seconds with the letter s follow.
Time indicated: 2h20
